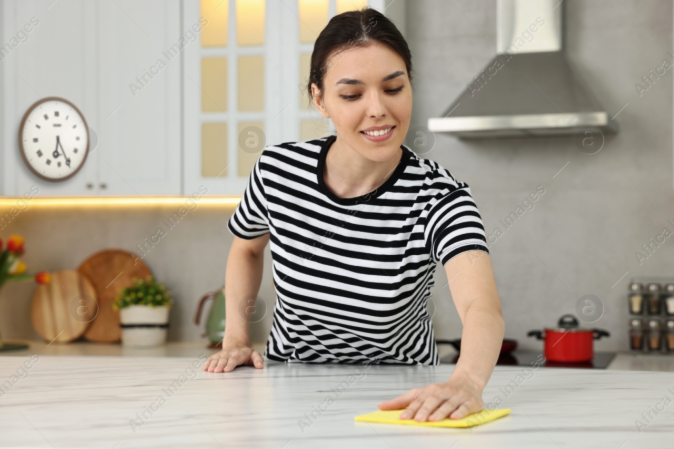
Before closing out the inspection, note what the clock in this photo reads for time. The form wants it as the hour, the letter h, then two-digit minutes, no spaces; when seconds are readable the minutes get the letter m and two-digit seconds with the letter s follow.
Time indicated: 6h26
